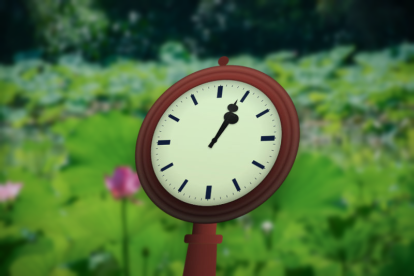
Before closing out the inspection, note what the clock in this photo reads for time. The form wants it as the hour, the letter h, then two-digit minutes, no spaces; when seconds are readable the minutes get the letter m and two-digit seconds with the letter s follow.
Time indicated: 1h04
